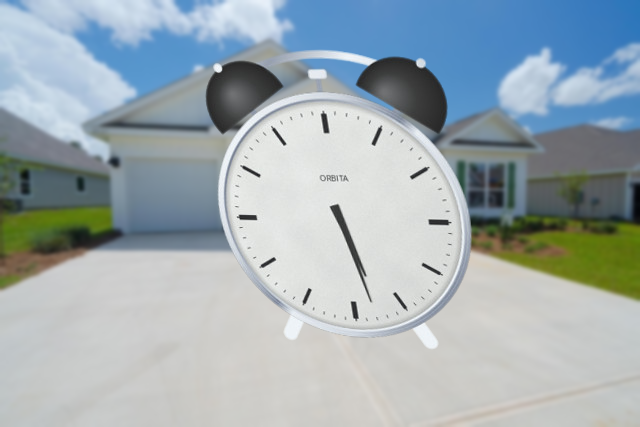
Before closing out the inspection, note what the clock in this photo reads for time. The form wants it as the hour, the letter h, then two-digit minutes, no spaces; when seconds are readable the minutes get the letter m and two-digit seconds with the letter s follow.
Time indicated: 5h28
